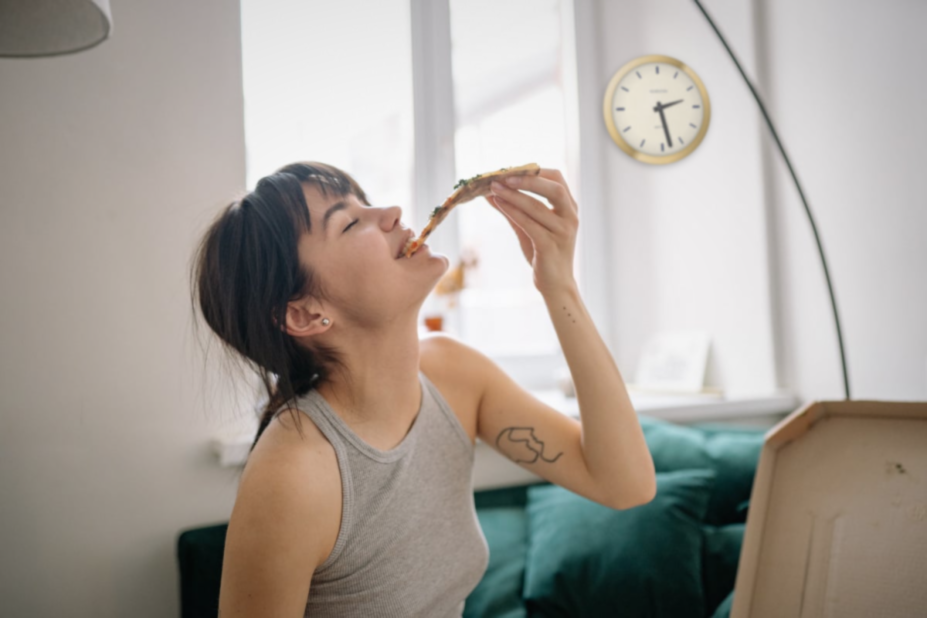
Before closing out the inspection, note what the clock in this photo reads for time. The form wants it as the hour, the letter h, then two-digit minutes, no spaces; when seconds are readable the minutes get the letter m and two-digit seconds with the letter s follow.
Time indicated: 2h28
